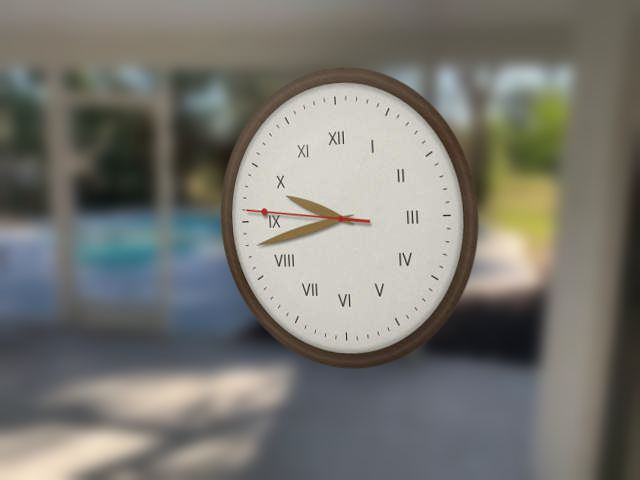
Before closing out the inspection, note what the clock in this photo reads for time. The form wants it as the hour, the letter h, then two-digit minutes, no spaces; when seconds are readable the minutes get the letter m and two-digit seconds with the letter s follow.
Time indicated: 9h42m46s
